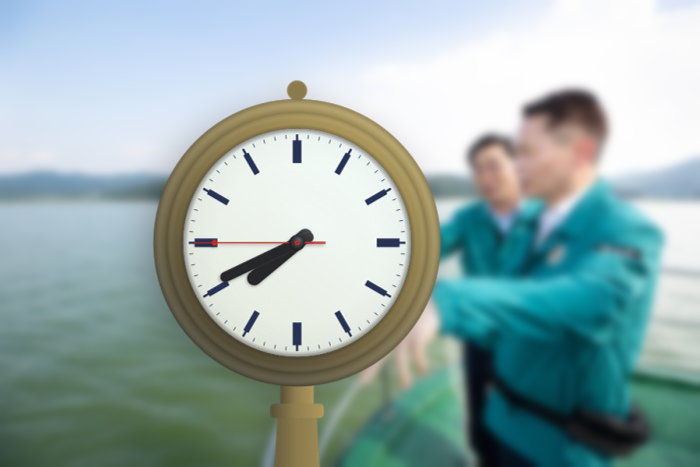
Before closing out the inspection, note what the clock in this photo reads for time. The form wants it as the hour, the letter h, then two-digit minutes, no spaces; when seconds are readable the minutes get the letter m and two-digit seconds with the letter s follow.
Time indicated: 7h40m45s
